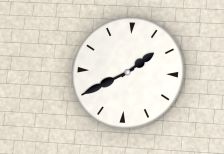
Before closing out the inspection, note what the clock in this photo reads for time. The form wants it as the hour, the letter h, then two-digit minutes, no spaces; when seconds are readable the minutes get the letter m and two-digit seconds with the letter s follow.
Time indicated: 1h40
